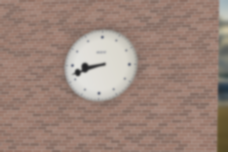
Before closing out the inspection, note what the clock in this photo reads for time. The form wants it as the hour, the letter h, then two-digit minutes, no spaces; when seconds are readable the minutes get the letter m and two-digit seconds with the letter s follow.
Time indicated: 8h42
